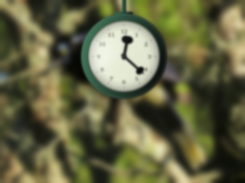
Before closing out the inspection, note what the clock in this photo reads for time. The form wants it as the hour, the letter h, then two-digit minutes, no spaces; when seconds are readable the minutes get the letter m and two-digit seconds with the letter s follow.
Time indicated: 12h22
